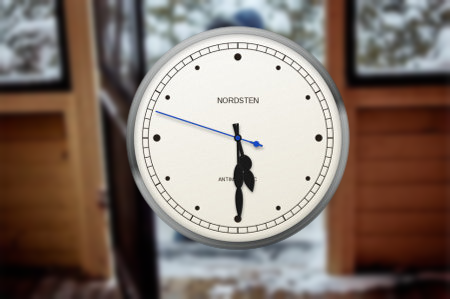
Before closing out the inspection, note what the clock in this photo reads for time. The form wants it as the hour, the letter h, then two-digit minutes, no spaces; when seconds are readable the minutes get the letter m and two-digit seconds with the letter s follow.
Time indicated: 5h29m48s
